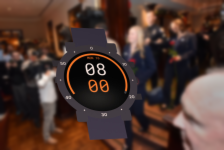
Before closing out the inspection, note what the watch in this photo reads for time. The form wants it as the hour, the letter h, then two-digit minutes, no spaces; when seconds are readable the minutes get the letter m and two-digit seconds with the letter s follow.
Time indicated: 8h00
